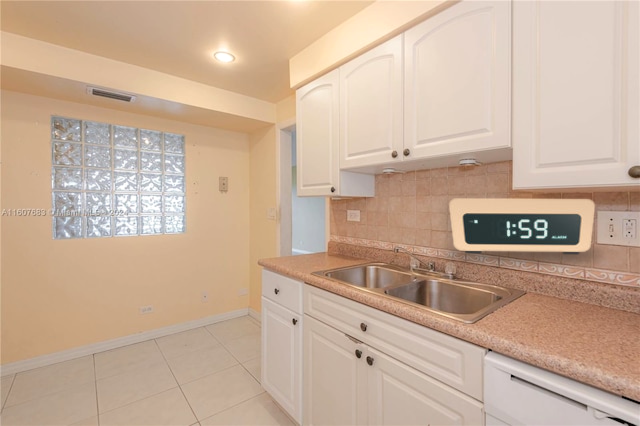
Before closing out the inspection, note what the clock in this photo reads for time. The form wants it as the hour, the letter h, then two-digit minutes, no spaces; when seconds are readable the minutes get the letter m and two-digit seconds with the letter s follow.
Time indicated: 1h59
